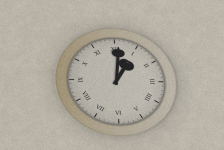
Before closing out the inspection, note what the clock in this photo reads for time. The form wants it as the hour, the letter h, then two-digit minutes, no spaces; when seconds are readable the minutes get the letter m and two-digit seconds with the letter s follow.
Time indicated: 1h01
